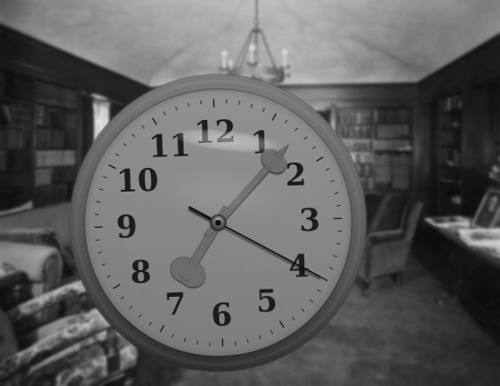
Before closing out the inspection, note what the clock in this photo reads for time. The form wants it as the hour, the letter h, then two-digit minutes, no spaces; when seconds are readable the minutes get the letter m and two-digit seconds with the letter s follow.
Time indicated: 7h07m20s
